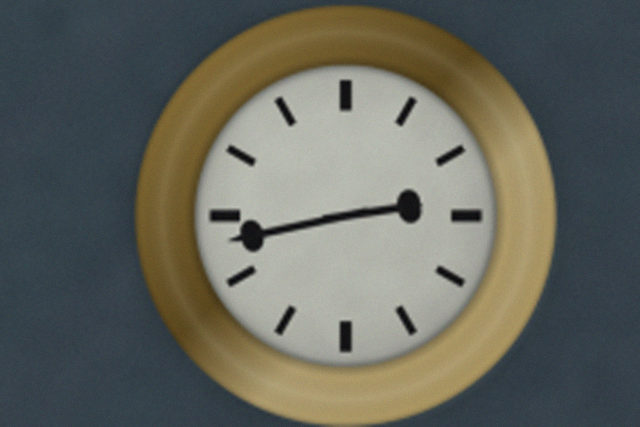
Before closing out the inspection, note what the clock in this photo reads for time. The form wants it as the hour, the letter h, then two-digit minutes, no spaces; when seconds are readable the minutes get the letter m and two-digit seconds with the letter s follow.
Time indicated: 2h43
